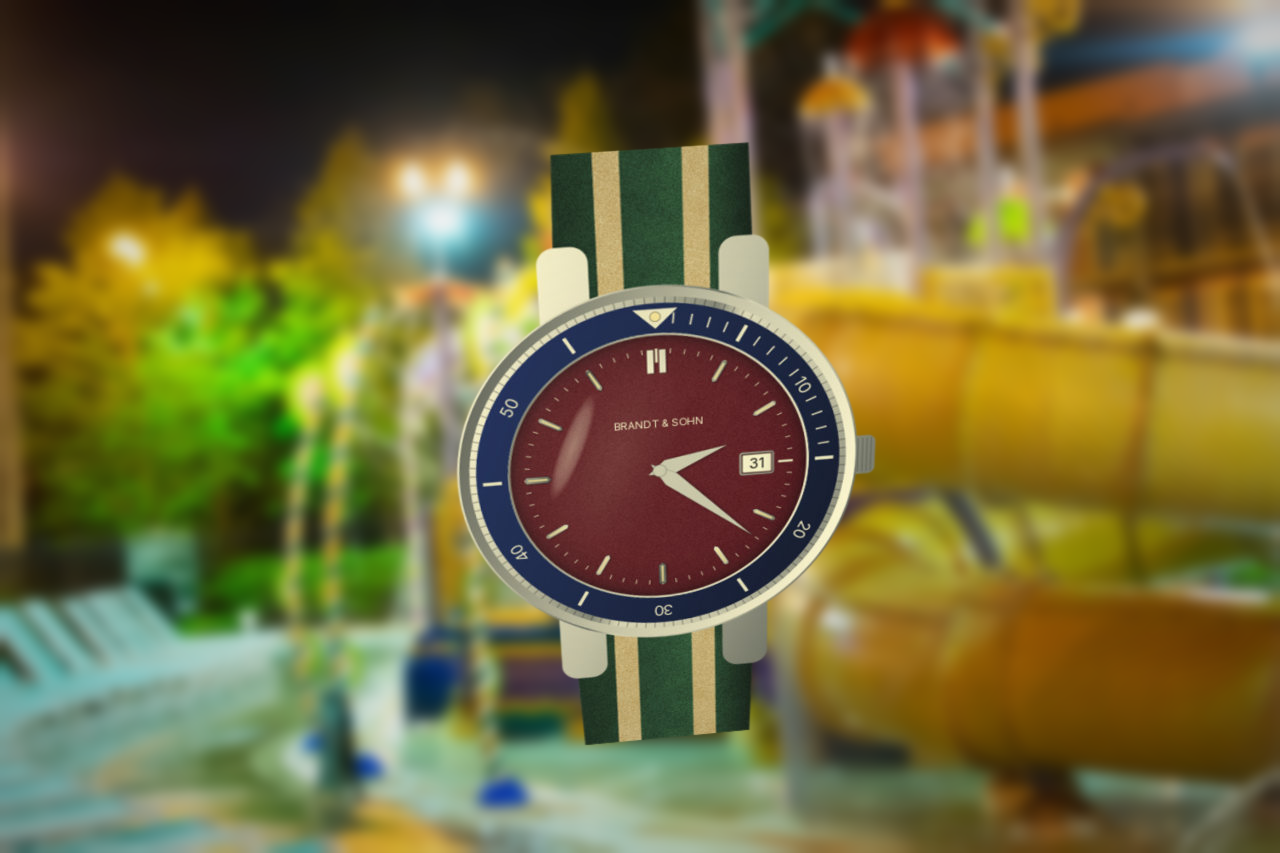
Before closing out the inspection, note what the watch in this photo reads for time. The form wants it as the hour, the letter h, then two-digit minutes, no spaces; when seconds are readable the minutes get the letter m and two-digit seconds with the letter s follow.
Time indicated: 2h22
